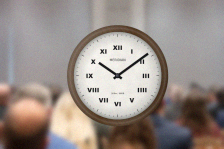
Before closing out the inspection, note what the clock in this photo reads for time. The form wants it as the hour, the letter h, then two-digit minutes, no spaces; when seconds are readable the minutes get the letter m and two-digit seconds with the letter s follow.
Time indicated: 10h09
